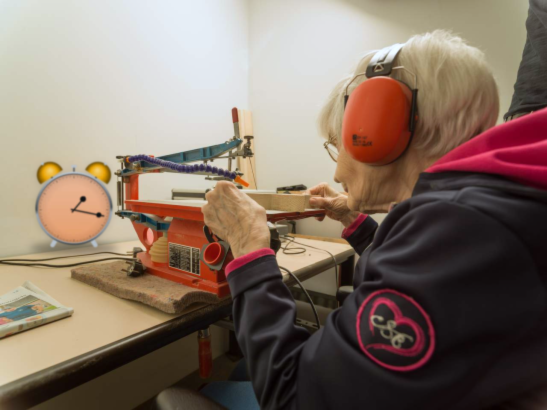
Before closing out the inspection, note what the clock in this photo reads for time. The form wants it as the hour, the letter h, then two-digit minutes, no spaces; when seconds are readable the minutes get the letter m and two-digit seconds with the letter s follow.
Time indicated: 1h17
